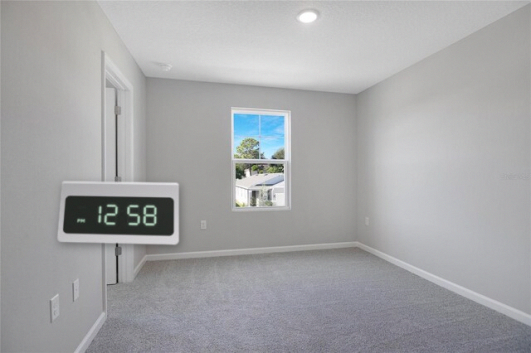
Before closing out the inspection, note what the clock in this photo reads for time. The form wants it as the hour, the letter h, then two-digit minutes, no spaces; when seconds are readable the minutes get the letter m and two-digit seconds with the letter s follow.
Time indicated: 12h58
